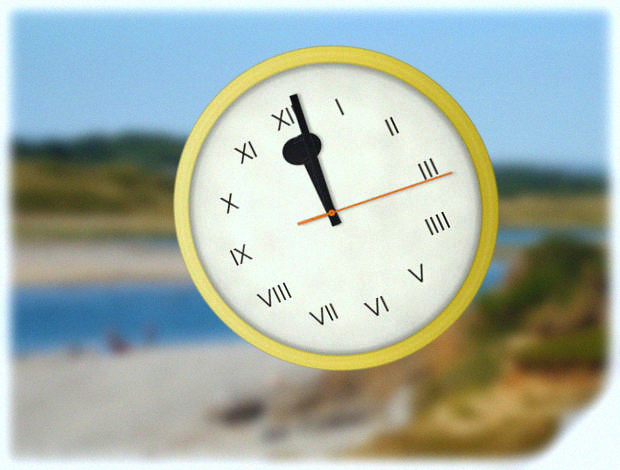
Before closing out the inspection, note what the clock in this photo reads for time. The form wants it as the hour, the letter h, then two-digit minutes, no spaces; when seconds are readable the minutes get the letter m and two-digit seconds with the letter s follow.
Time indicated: 12h01m16s
